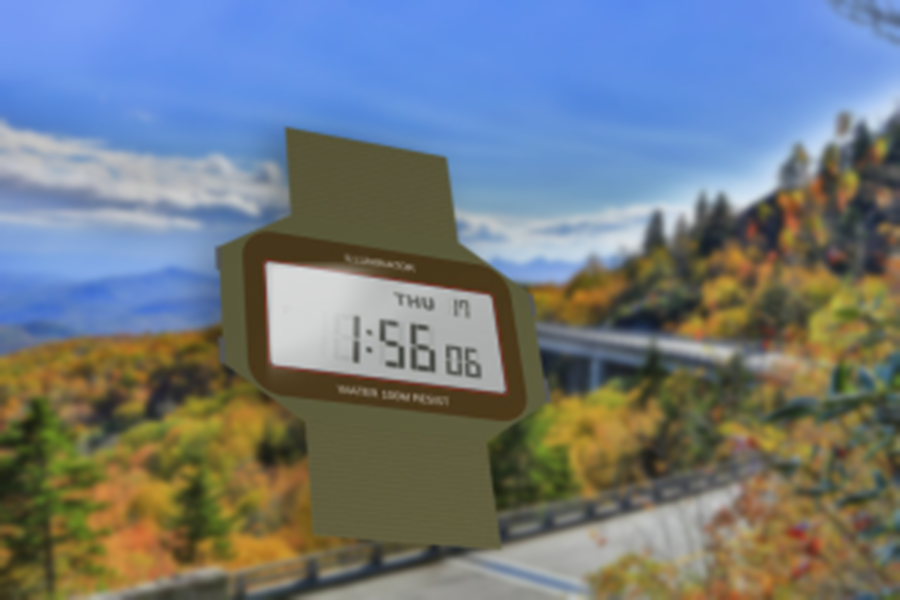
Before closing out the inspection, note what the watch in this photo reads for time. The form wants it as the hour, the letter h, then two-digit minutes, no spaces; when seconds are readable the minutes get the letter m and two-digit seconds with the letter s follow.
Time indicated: 1h56m06s
